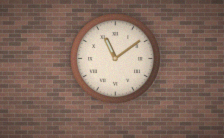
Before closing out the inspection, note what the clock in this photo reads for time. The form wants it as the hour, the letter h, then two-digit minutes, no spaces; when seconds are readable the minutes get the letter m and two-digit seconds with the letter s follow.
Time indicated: 11h09
